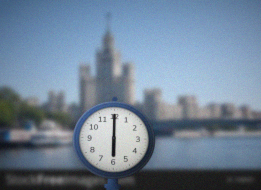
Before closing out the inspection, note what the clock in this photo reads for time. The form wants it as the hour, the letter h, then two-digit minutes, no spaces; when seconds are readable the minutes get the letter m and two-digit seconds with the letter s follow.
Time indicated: 6h00
